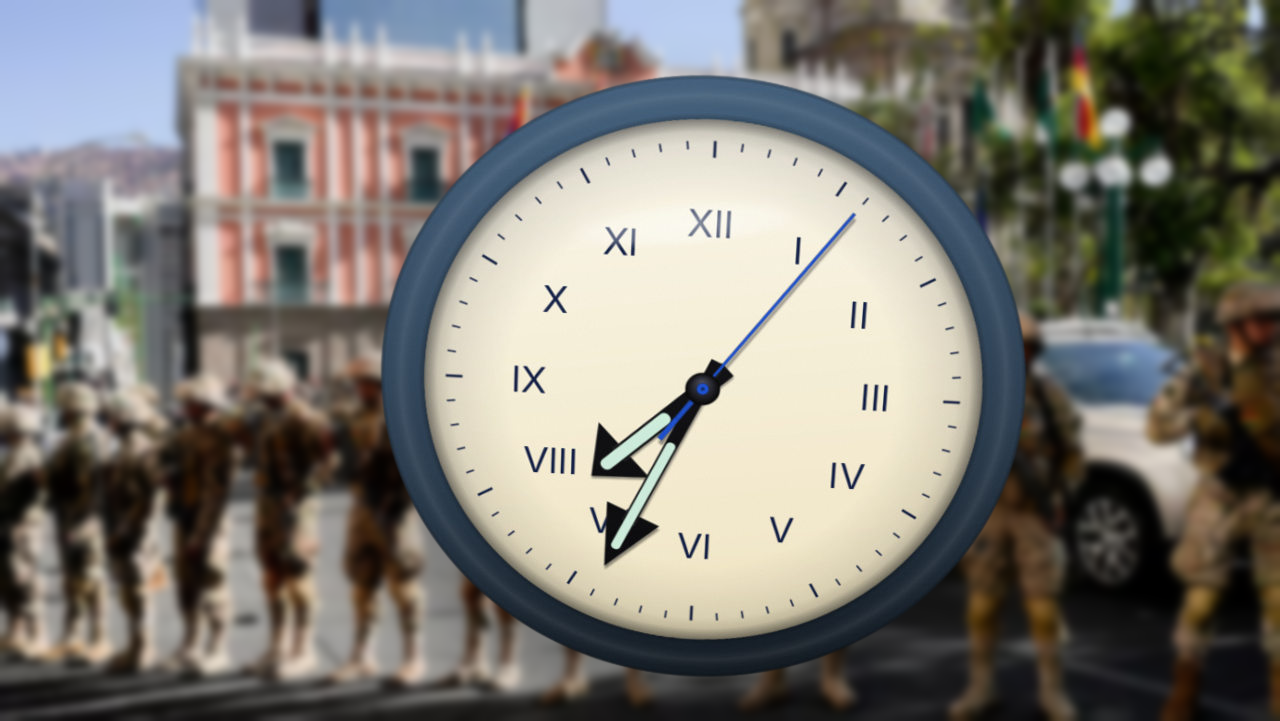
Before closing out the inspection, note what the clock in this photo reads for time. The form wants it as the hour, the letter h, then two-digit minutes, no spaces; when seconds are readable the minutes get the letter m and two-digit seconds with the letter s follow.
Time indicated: 7h34m06s
